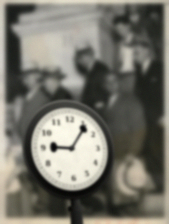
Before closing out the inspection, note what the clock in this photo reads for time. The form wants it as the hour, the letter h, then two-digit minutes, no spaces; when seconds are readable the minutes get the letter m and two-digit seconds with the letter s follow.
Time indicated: 9h06
